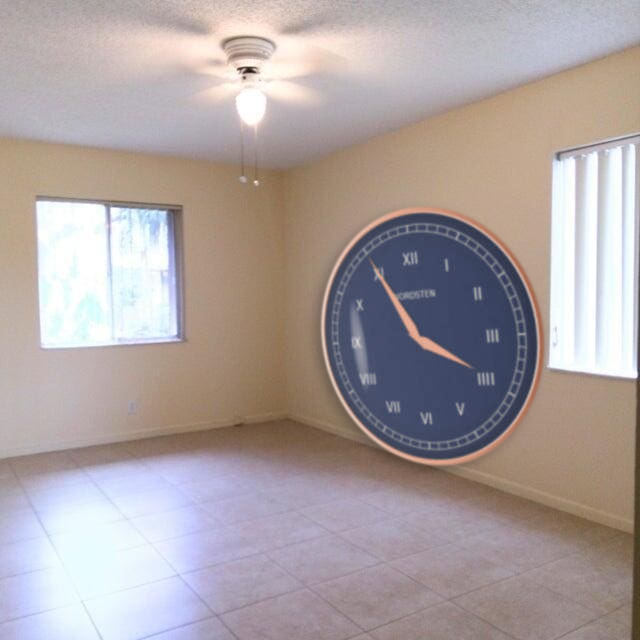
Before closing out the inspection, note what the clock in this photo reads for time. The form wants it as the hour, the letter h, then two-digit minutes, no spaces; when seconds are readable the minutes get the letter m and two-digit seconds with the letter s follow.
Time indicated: 3h55
